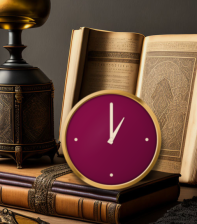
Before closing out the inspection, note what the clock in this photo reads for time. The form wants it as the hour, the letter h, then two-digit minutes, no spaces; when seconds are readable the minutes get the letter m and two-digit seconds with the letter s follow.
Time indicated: 1h00
